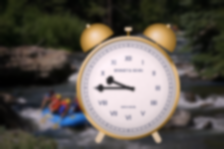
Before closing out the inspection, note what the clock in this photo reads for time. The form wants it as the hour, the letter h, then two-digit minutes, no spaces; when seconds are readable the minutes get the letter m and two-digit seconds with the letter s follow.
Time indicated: 9h45
